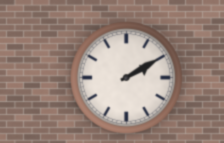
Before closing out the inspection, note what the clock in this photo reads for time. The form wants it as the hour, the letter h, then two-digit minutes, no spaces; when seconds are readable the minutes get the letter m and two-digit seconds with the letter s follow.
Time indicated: 2h10
